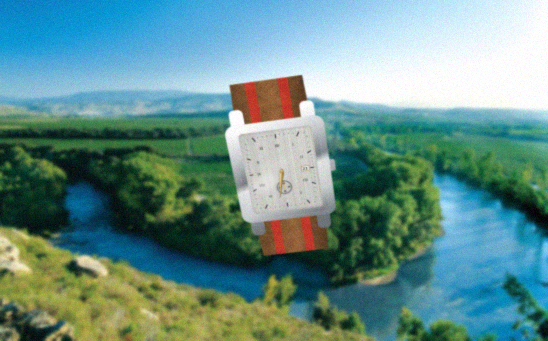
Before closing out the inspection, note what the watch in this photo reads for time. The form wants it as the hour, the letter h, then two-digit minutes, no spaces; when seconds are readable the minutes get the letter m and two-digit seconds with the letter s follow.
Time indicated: 6h32
